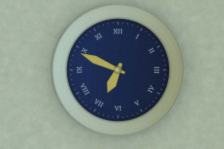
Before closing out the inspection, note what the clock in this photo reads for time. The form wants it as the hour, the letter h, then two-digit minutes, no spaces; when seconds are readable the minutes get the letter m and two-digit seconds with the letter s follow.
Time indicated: 6h49
